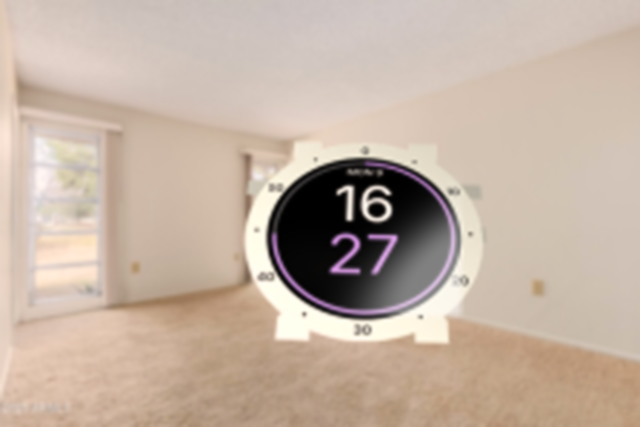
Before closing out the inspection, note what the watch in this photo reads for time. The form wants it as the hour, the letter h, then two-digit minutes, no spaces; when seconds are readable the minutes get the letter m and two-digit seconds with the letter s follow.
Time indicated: 16h27
